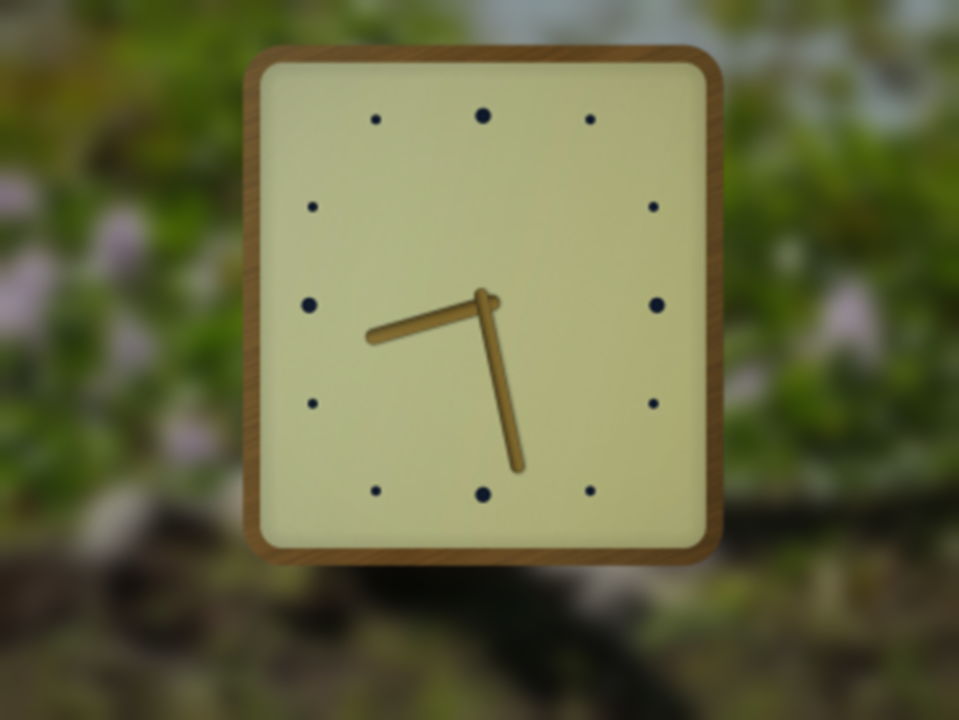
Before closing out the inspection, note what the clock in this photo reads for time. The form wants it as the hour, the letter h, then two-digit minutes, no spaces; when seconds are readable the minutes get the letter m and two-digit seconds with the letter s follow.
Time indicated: 8h28
